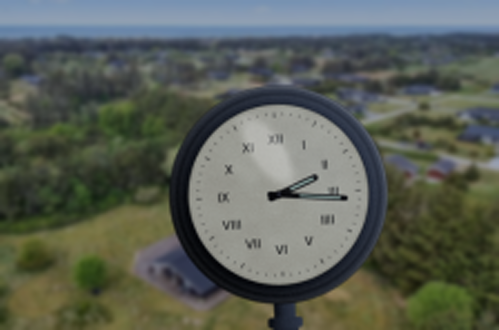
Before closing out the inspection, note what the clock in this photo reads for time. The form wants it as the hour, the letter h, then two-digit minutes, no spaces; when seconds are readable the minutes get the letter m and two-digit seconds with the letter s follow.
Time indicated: 2h16
